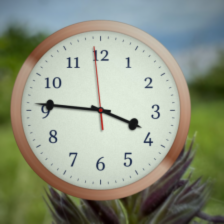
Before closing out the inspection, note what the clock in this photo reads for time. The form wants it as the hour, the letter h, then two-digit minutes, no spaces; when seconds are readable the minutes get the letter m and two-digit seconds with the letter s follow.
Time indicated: 3h45m59s
